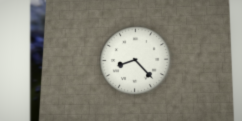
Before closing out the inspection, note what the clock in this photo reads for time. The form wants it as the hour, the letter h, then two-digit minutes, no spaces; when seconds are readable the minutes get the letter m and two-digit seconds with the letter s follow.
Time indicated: 8h23
